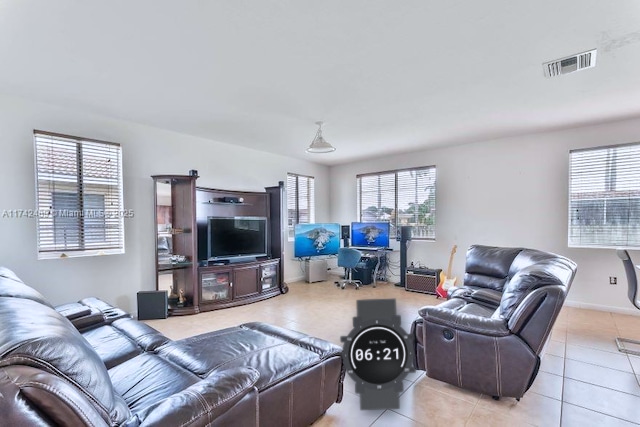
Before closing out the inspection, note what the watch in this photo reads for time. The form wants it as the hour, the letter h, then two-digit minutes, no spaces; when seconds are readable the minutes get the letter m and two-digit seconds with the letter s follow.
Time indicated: 6h21
